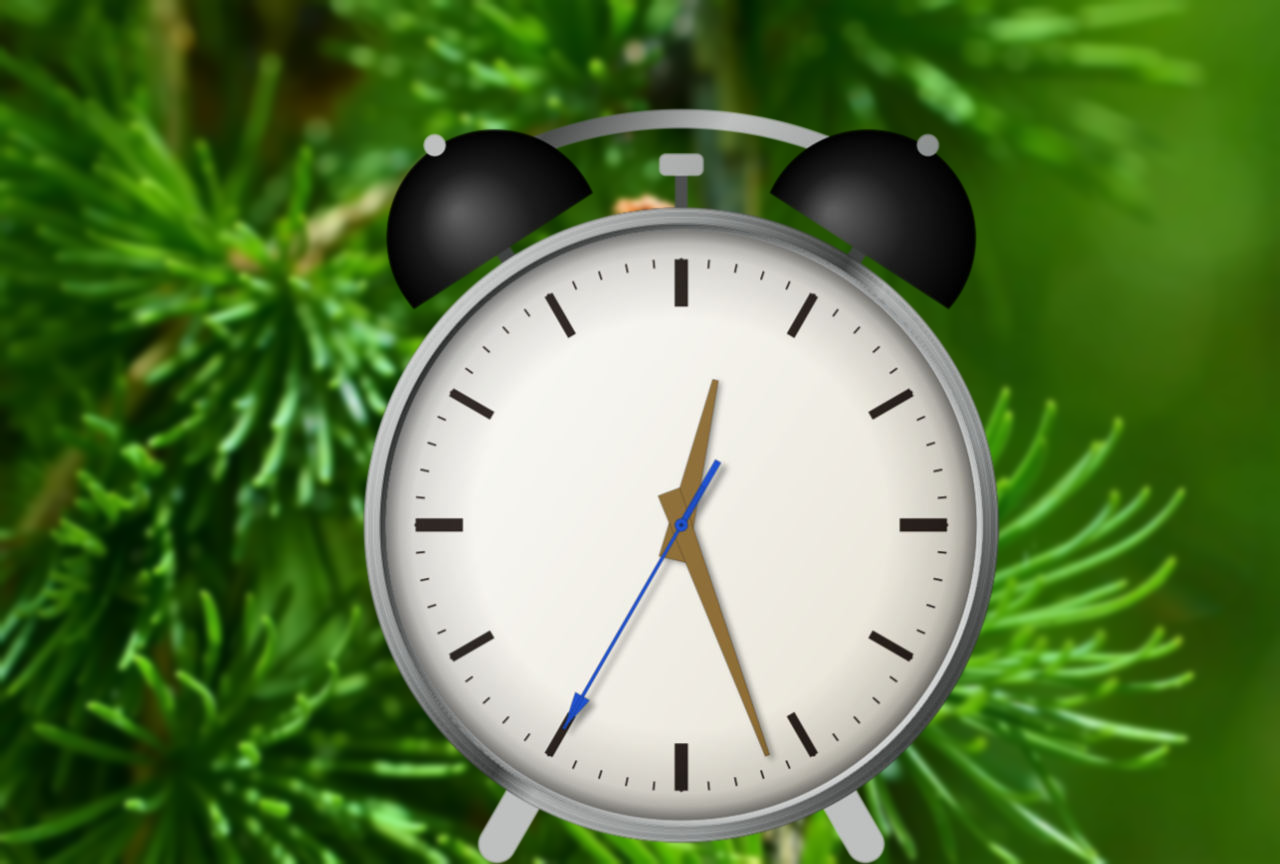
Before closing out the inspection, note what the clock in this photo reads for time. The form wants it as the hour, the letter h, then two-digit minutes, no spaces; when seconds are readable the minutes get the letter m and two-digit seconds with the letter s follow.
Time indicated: 12h26m35s
